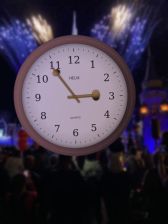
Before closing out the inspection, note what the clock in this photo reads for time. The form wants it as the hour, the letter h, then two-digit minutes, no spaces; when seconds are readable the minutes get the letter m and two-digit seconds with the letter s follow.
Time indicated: 2h54
